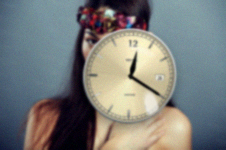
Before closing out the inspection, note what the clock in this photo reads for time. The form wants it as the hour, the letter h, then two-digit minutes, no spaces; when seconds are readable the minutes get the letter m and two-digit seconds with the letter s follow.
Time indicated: 12h20
